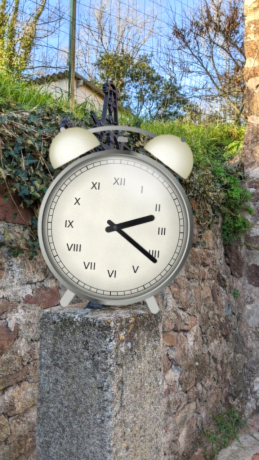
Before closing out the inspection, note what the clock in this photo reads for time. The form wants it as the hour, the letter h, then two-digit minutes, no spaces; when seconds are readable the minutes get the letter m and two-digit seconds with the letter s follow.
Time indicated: 2h21
